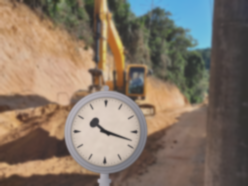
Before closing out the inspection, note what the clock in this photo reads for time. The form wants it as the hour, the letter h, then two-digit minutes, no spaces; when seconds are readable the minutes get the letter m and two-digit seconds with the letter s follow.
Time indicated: 10h18
